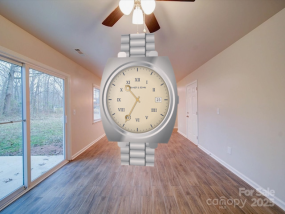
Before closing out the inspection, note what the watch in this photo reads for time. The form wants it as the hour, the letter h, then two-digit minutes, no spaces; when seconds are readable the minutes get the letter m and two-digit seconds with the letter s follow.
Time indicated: 10h35
